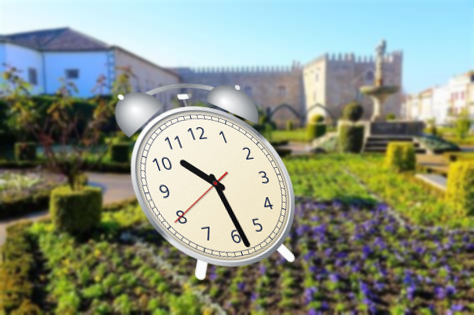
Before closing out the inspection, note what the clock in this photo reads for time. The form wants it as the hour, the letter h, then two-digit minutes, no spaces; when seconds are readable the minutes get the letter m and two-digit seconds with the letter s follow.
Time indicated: 10h28m40s
